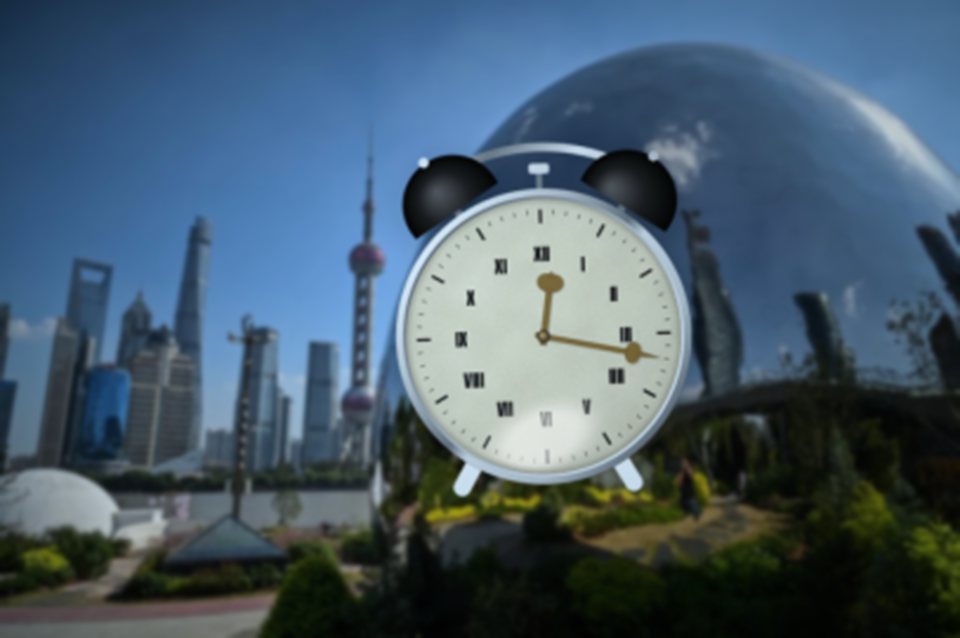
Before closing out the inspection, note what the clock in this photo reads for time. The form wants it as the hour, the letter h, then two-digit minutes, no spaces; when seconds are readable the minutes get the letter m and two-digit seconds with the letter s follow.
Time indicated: 12h17
